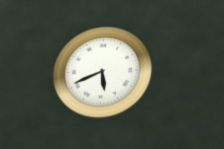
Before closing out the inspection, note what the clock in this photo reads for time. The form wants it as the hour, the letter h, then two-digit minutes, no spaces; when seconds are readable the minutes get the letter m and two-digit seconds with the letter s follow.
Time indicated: 5h41
